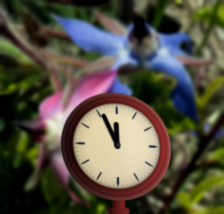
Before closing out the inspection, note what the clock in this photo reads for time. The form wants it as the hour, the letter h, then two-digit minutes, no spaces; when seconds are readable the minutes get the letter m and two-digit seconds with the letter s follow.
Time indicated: 11h56
